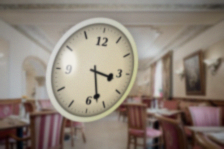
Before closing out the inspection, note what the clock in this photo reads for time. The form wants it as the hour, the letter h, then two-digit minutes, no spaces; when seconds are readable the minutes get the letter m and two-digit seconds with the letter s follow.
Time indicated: 3h27
